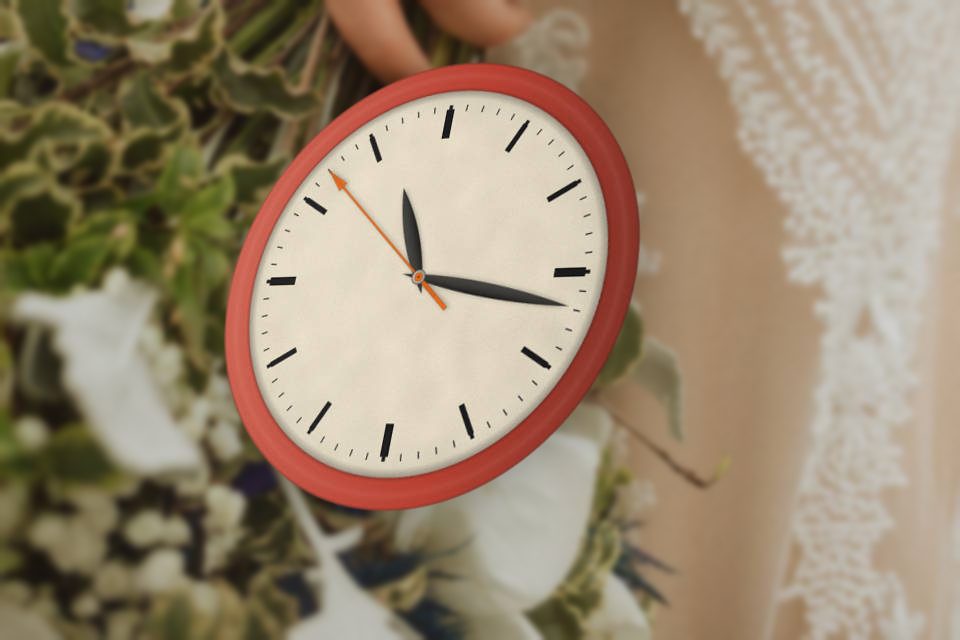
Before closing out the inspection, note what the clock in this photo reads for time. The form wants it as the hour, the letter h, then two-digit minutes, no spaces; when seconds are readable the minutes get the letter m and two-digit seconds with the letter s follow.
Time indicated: 11h16m52s
